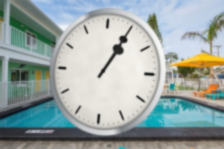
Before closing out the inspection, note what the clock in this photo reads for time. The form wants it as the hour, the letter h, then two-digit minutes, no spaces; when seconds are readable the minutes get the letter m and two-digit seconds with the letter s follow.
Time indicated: 1h05
